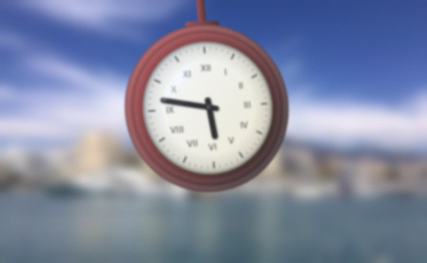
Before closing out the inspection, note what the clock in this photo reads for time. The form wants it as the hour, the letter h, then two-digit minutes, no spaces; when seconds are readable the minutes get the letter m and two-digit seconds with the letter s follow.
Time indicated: 5h47
